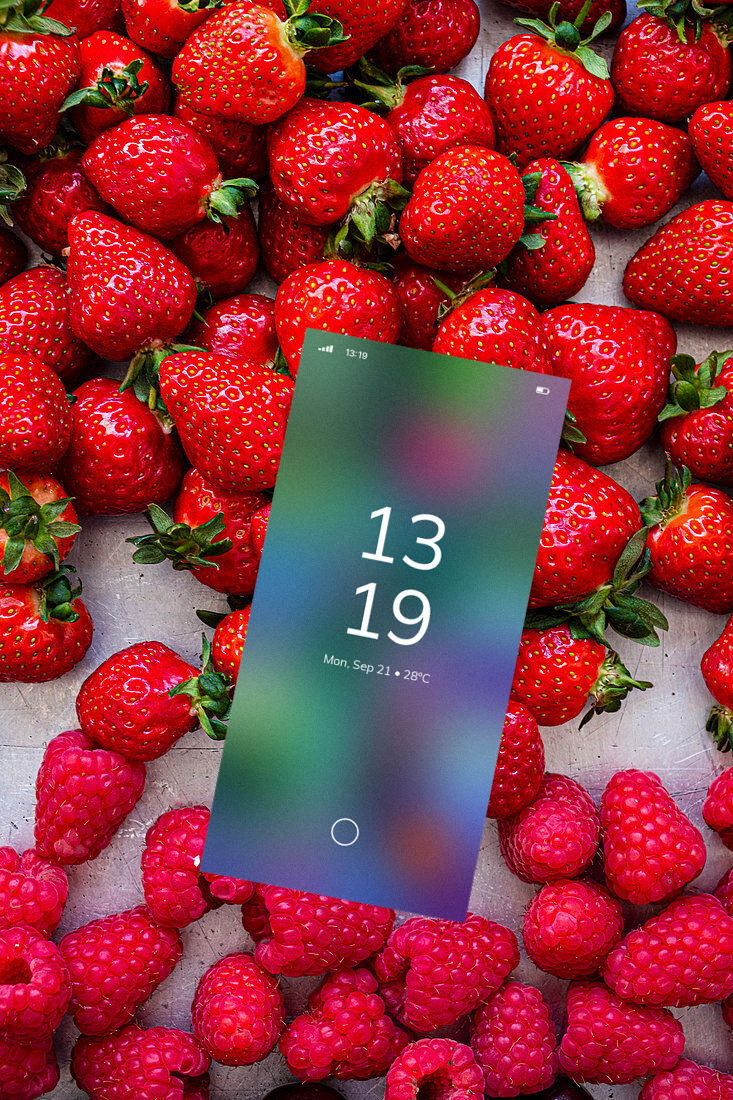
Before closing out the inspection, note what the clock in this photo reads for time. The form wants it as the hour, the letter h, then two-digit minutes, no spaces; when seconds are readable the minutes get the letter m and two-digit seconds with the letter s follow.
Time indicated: 13h19
